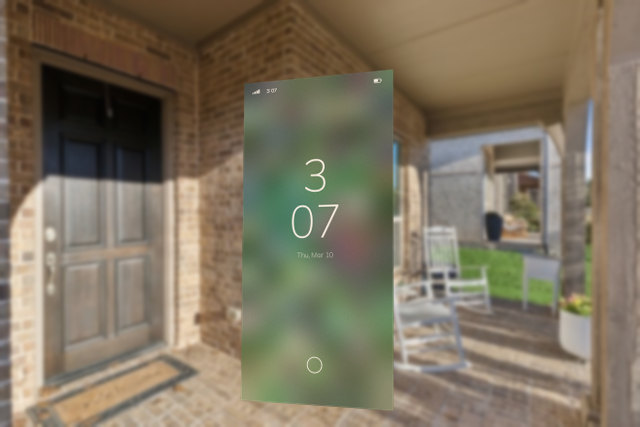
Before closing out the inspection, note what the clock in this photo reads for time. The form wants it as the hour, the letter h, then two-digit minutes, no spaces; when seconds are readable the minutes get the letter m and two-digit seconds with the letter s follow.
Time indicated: 3h07
